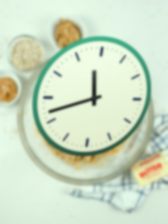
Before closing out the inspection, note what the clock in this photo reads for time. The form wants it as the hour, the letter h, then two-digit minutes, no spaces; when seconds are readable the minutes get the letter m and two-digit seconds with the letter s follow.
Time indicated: 11h42
